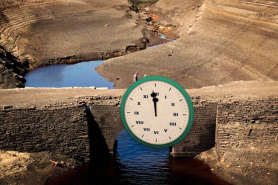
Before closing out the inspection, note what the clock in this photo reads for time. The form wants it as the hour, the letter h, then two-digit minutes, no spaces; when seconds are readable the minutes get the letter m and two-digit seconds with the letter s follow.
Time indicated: 11h59
